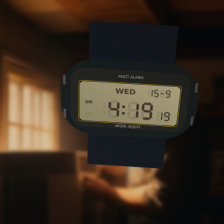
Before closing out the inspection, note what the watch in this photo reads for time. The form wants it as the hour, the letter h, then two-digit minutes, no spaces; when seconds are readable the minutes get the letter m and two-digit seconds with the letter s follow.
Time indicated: 4h19m19s
